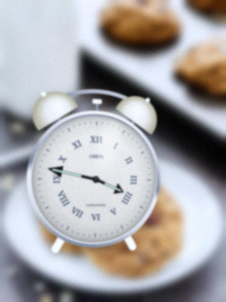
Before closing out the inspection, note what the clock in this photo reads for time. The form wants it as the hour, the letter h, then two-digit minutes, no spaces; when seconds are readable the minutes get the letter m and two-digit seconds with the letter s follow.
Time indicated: 3h47
